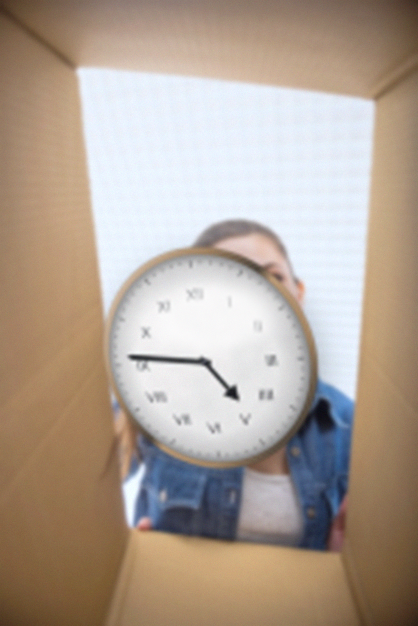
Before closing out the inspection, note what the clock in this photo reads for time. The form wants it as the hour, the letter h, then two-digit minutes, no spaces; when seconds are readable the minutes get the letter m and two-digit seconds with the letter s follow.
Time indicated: 4h46
